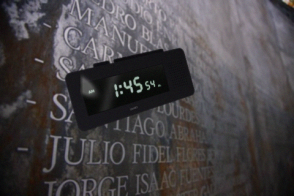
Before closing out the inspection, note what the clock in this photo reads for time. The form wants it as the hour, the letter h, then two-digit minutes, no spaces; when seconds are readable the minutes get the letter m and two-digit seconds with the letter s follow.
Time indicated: 1h45m54s
